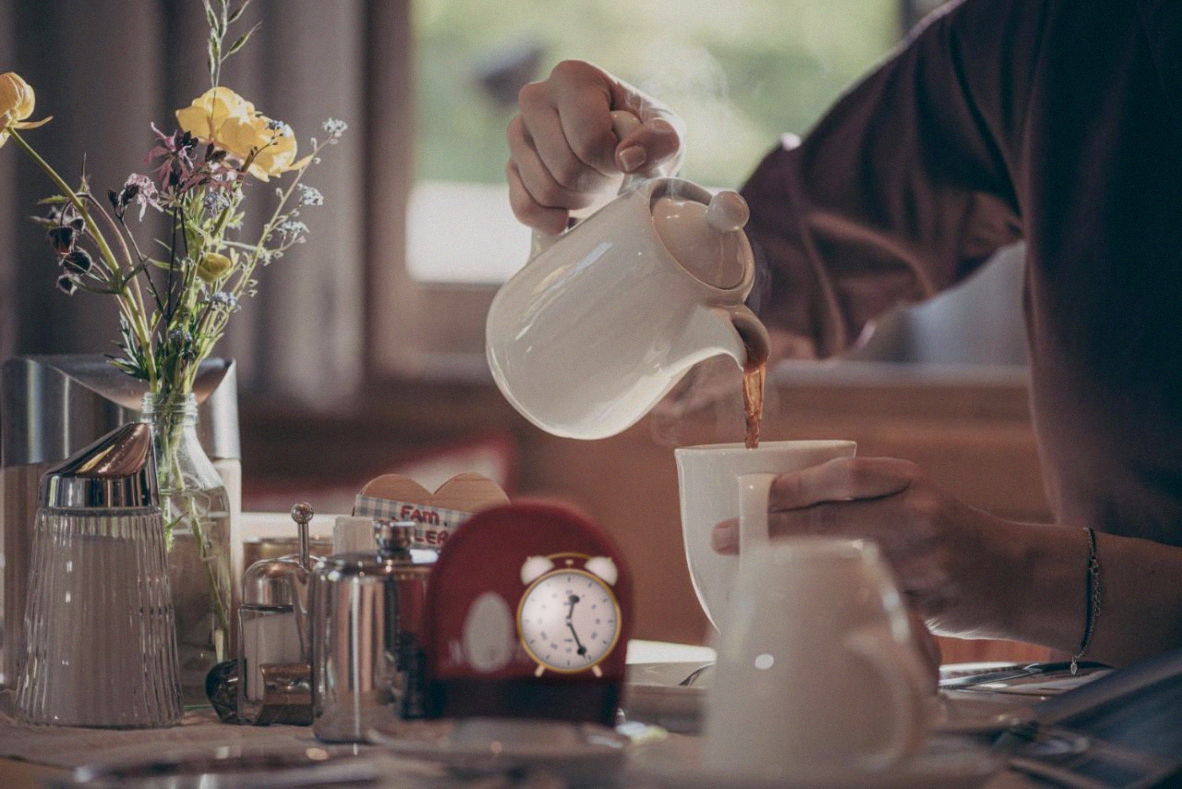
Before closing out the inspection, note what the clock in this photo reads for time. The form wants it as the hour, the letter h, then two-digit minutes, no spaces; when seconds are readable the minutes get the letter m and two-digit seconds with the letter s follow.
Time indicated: 12h26
